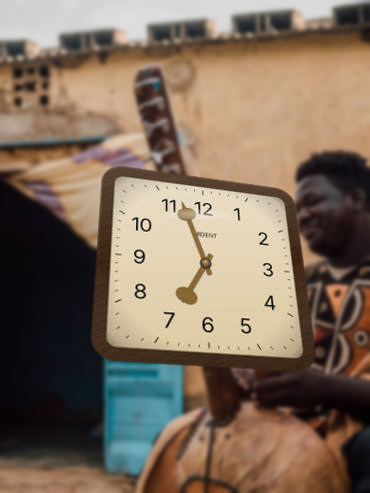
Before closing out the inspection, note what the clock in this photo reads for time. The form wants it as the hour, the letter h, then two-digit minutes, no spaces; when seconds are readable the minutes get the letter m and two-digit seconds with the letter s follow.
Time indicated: 6h57
